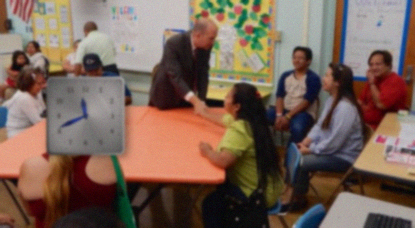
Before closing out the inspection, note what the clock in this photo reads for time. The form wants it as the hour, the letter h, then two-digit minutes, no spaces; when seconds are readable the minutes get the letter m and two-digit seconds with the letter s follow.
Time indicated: 11h41
